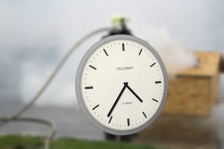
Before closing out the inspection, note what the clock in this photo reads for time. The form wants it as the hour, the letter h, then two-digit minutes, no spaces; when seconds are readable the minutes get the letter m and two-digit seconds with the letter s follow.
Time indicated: 4h36
